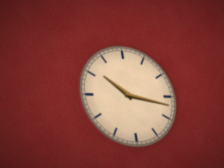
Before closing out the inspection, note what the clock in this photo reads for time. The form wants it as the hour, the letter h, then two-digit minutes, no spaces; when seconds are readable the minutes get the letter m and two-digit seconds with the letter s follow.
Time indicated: 10h17
